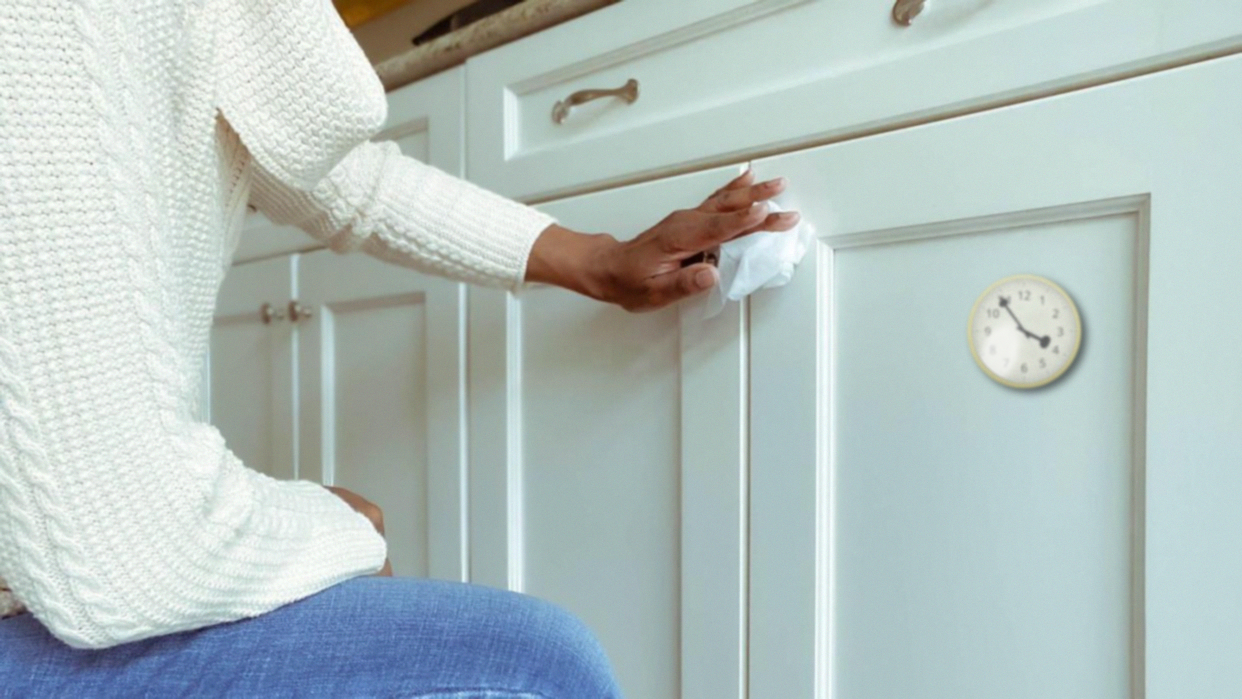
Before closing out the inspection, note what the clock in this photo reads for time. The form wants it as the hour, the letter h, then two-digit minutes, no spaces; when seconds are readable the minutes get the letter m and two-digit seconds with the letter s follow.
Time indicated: 3h54
